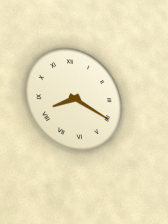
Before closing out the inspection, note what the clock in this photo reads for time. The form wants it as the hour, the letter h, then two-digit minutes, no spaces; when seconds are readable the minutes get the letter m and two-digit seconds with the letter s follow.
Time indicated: 8h20
